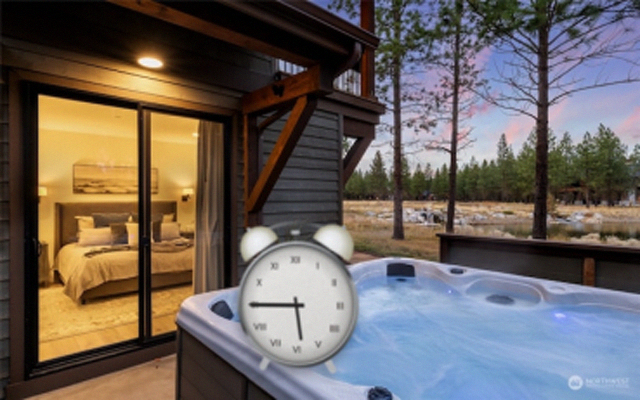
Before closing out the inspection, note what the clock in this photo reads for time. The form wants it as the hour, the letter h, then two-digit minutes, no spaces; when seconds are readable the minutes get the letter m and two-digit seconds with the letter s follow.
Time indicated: 5h45
